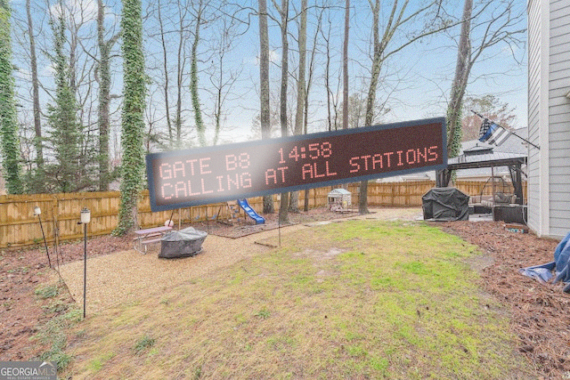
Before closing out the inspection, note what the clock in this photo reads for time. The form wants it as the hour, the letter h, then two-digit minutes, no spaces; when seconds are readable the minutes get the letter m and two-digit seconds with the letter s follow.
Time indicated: 14h58
